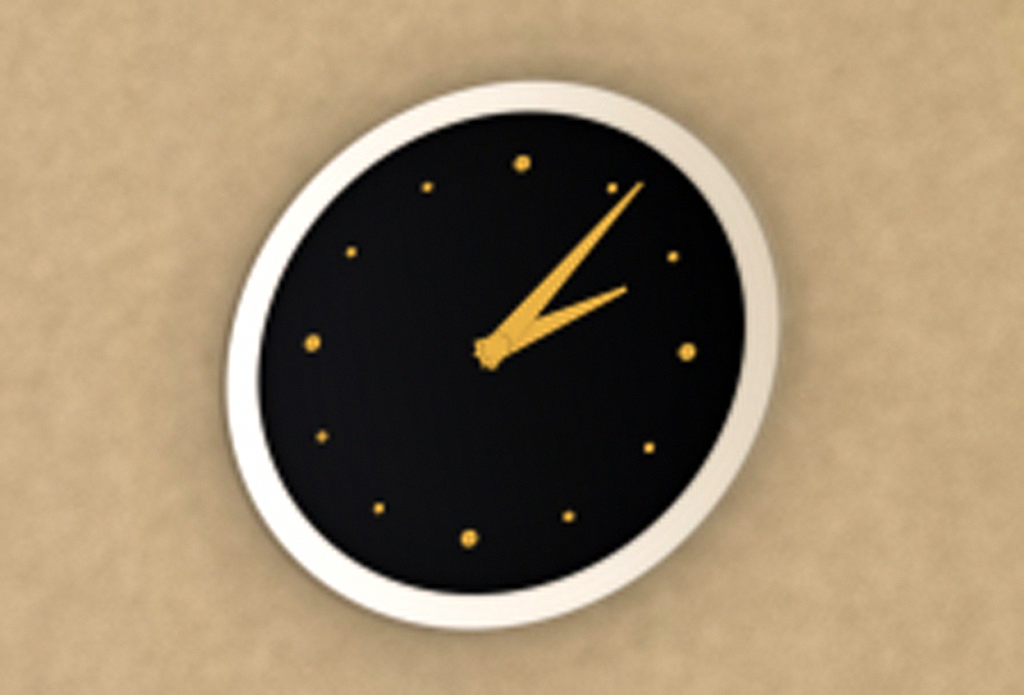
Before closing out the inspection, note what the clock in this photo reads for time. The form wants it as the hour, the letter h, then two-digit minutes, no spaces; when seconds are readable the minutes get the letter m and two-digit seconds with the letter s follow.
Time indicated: 2h06
